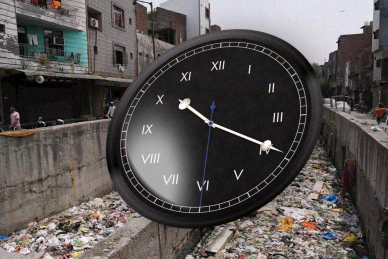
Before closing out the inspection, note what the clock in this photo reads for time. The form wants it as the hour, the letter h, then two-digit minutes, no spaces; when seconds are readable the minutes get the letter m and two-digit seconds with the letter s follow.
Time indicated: 10h19m30s
